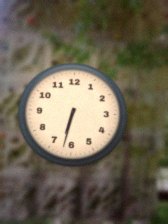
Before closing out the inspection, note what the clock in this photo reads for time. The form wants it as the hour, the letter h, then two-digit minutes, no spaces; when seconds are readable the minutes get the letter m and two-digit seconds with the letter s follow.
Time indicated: 6h32
